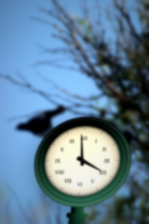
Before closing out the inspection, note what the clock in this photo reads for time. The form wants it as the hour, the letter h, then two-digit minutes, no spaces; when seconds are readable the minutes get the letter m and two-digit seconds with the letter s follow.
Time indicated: 3h59
